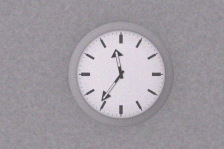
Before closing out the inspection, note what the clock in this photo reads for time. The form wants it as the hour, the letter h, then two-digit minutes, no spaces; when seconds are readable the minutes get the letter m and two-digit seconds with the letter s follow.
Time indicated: 11h36
